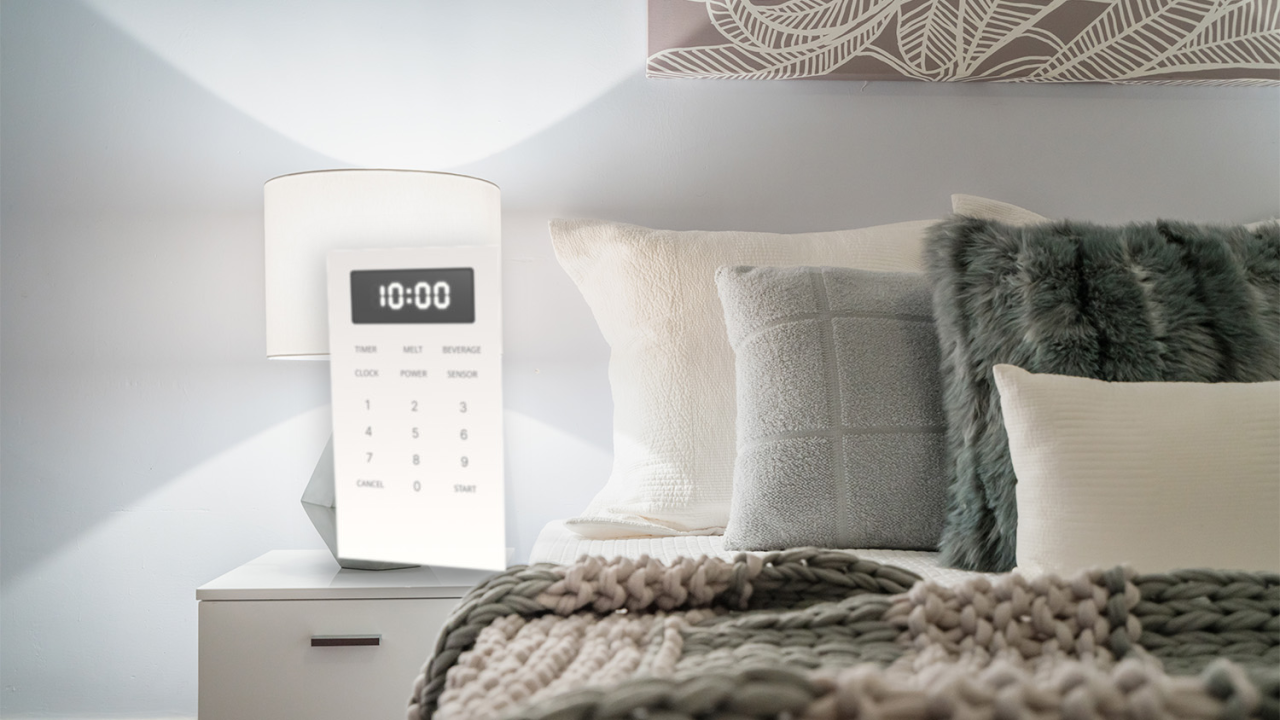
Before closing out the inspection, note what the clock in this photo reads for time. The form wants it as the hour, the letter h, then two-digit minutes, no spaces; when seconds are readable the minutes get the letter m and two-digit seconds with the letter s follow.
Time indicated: 10h00
